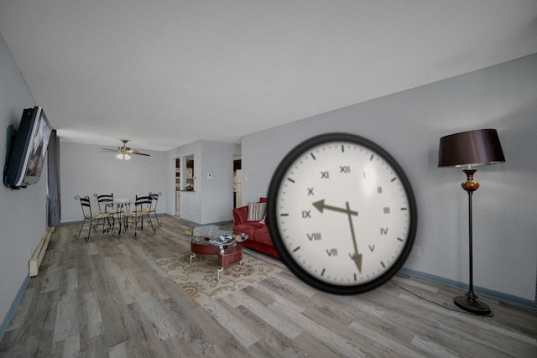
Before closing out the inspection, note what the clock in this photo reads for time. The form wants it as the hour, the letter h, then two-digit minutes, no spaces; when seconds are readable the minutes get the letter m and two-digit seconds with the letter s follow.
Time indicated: 9h29
